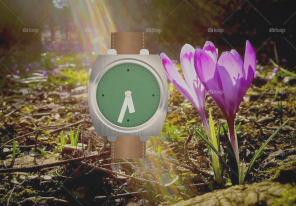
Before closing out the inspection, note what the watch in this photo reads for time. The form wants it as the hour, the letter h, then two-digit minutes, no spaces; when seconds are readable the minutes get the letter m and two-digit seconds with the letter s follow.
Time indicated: 5h33
